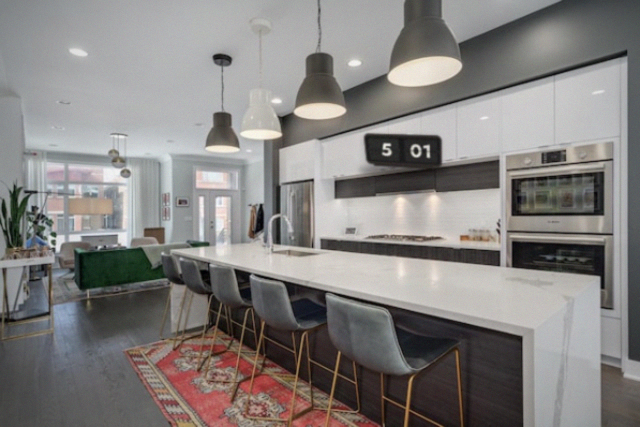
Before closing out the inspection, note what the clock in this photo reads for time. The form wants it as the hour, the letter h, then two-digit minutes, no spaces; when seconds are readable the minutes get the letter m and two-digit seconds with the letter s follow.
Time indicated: 5h01
